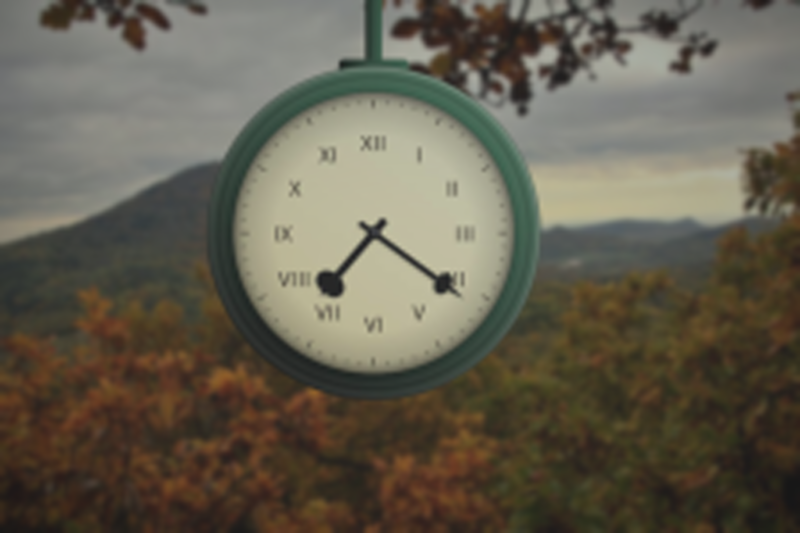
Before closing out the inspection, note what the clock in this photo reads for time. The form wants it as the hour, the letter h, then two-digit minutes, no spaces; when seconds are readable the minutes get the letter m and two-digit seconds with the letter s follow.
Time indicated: 7h21
